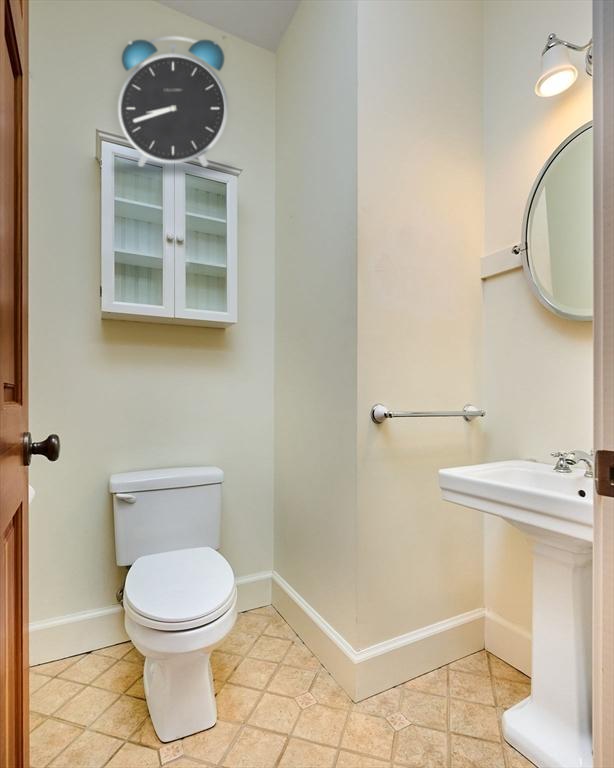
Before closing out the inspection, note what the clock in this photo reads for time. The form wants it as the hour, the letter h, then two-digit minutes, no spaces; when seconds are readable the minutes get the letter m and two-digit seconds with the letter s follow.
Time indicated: 8h42
